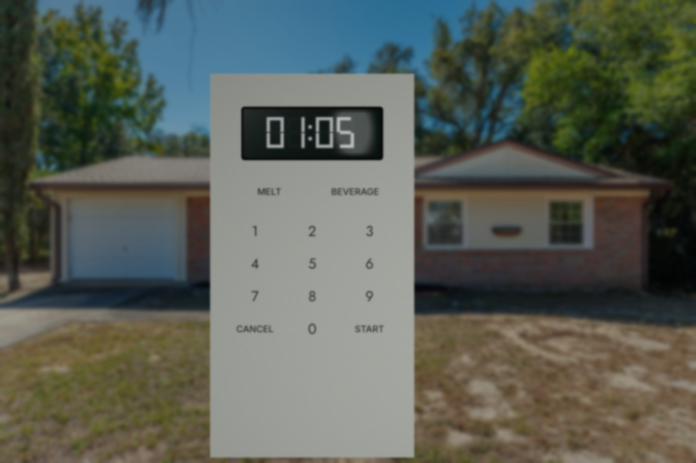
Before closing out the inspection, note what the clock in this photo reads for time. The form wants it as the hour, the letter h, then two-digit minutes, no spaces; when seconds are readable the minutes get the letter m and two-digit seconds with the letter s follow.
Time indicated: 1h05
